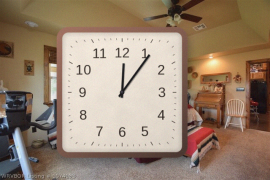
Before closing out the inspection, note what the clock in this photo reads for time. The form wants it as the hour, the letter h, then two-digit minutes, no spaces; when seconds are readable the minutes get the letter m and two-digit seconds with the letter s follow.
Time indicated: 12h06
